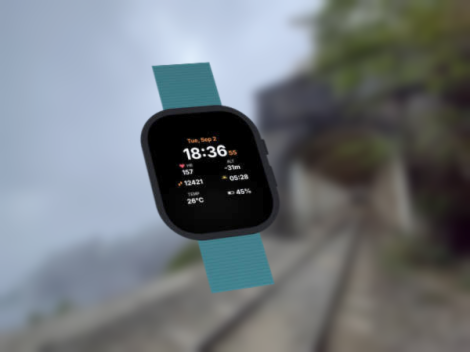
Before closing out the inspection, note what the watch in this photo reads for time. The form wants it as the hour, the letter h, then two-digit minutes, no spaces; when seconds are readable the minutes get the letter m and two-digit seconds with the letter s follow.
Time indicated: 18h36
